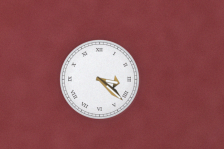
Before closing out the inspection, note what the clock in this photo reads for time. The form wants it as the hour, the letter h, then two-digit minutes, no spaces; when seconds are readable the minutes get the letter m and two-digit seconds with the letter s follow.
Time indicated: 3h22
